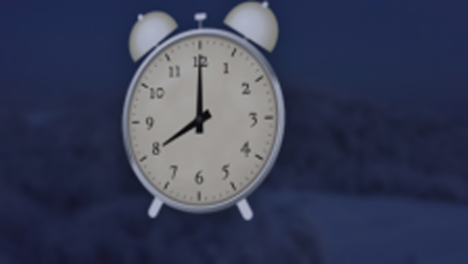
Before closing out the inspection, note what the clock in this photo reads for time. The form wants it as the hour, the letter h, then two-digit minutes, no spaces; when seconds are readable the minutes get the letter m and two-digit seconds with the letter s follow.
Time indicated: 8h00
